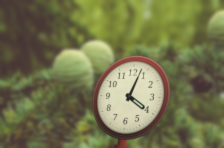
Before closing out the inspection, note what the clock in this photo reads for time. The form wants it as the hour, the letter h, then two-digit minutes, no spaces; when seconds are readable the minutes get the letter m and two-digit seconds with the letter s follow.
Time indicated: 4h03
